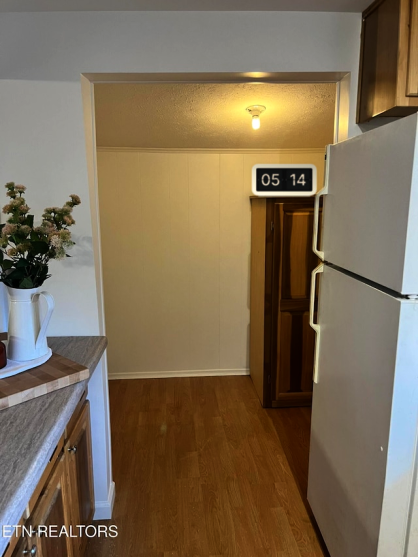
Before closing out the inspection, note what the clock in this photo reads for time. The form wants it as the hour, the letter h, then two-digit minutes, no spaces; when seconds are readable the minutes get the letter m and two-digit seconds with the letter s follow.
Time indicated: 5h14
